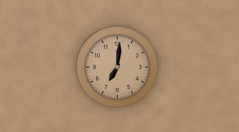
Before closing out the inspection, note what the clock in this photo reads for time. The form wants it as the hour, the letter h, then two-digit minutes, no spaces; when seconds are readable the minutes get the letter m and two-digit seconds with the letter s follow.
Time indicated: 7h01
